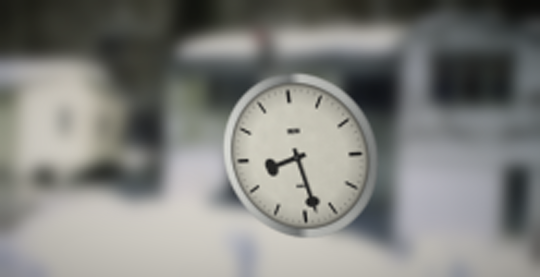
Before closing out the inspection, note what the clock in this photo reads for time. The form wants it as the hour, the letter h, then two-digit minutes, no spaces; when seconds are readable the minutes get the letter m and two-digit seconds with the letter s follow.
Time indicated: 8h28
